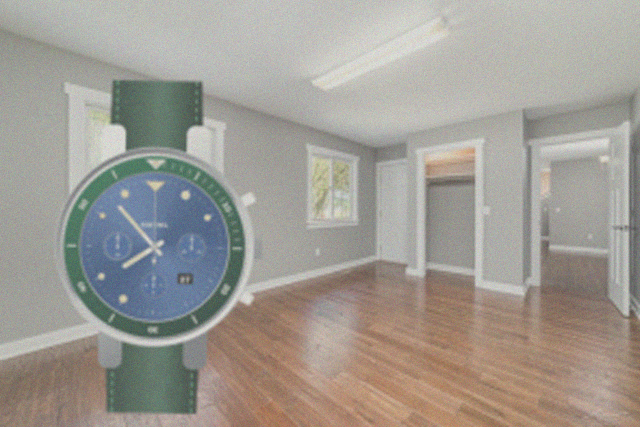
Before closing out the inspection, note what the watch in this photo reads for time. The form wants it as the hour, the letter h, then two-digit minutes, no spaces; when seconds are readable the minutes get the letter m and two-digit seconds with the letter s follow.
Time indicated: 7h53
